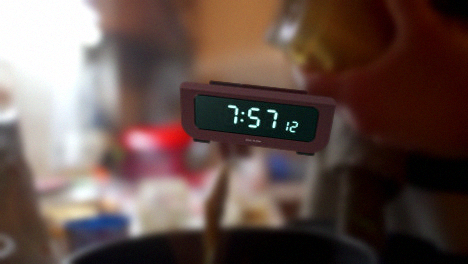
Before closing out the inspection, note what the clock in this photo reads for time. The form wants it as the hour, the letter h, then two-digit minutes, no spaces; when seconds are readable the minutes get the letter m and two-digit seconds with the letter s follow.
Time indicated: 7h57m12s
